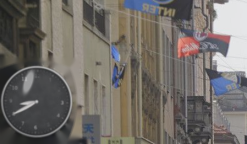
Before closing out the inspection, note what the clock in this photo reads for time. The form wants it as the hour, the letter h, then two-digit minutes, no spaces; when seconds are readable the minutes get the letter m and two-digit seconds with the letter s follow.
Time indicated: 8h40
